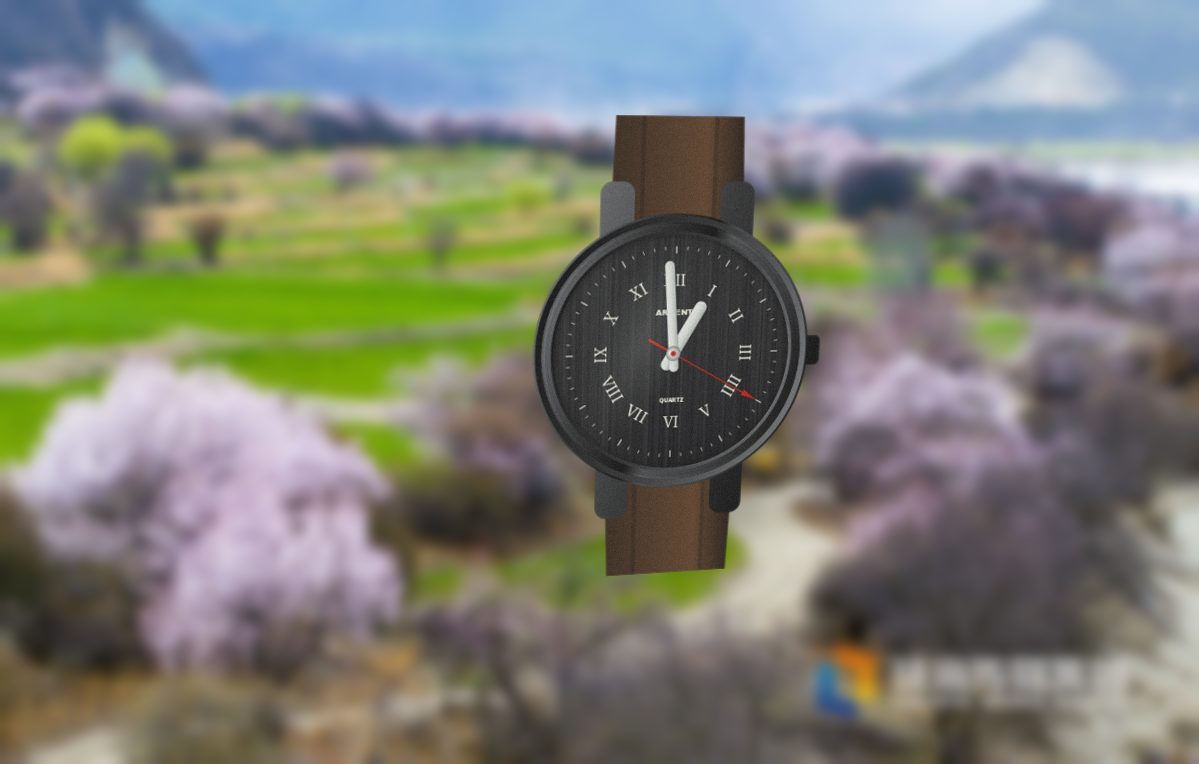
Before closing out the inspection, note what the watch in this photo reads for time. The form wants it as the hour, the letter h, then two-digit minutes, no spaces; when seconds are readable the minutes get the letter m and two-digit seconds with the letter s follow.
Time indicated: 12h59m20s
